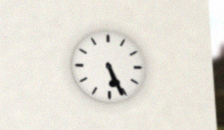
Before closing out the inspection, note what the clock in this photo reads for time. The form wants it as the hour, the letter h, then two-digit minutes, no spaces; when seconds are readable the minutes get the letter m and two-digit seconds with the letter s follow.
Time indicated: 5h26
